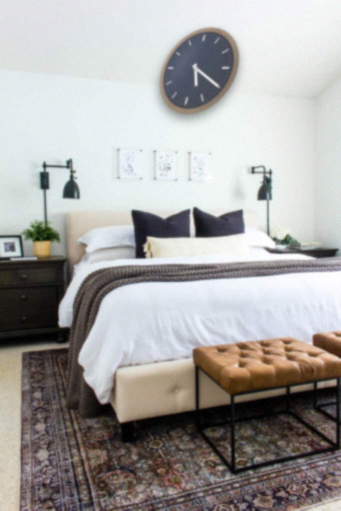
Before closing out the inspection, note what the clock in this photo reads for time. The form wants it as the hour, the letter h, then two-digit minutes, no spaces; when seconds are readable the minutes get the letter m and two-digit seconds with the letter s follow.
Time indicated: 5h20
